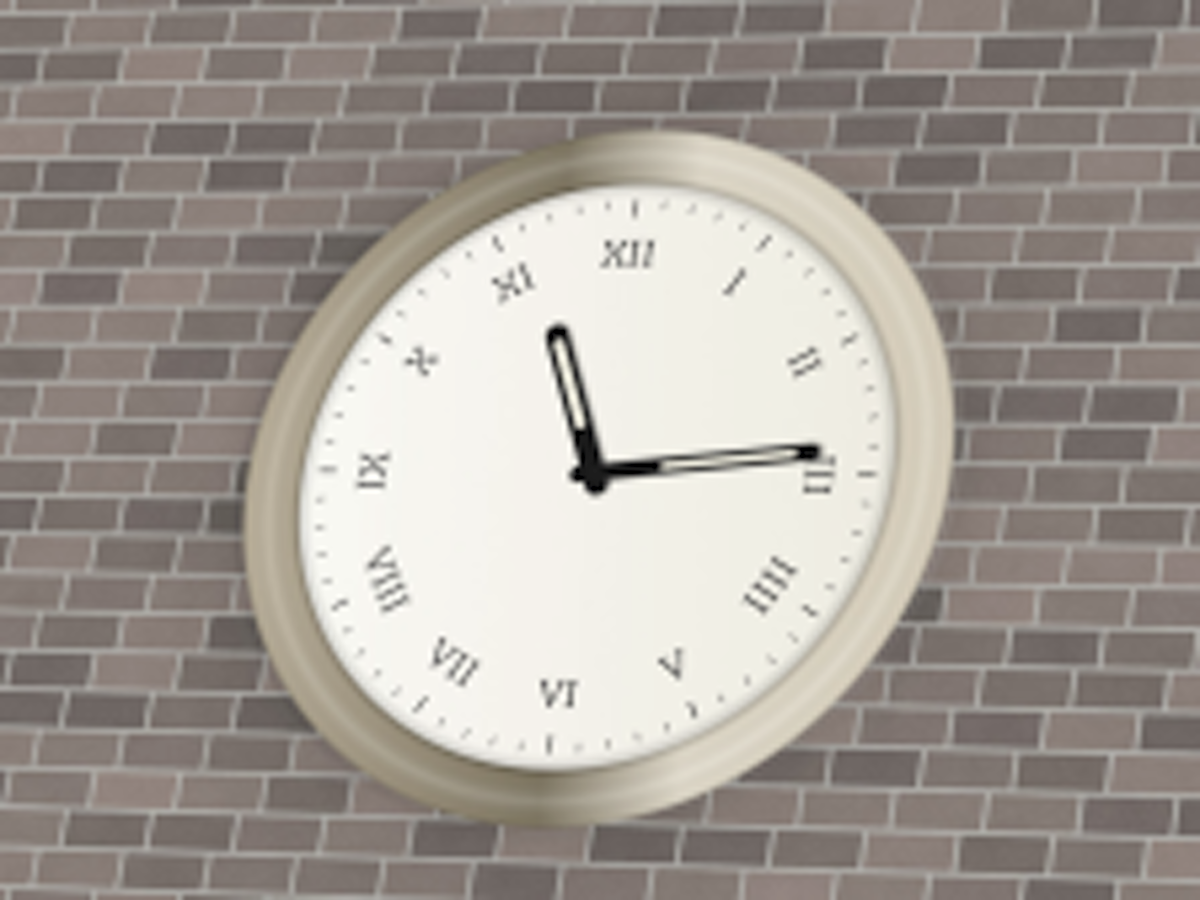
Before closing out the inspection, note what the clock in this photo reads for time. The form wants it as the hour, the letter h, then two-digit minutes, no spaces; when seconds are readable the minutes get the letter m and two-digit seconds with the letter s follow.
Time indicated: 11h14
